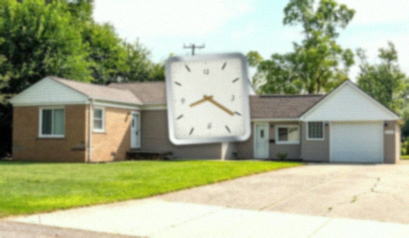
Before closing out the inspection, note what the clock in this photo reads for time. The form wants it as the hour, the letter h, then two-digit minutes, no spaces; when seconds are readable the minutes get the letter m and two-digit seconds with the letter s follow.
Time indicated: 8h21
